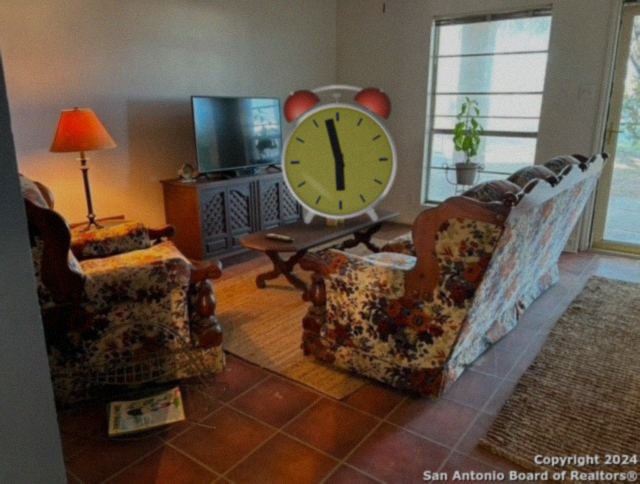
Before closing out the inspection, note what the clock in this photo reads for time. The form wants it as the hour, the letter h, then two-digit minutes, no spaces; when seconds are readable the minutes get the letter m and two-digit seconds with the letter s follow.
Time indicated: 5h58
